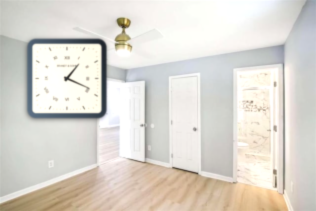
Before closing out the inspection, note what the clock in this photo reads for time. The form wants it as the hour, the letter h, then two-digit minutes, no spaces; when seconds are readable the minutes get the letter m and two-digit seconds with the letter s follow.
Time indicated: 1h19
